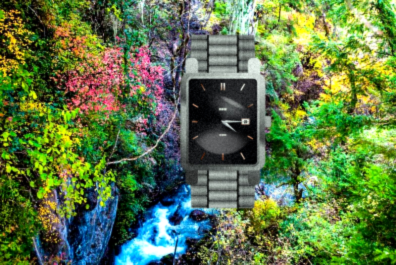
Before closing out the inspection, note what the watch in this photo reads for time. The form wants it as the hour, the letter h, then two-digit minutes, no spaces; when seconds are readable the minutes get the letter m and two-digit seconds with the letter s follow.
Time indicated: 4h15
